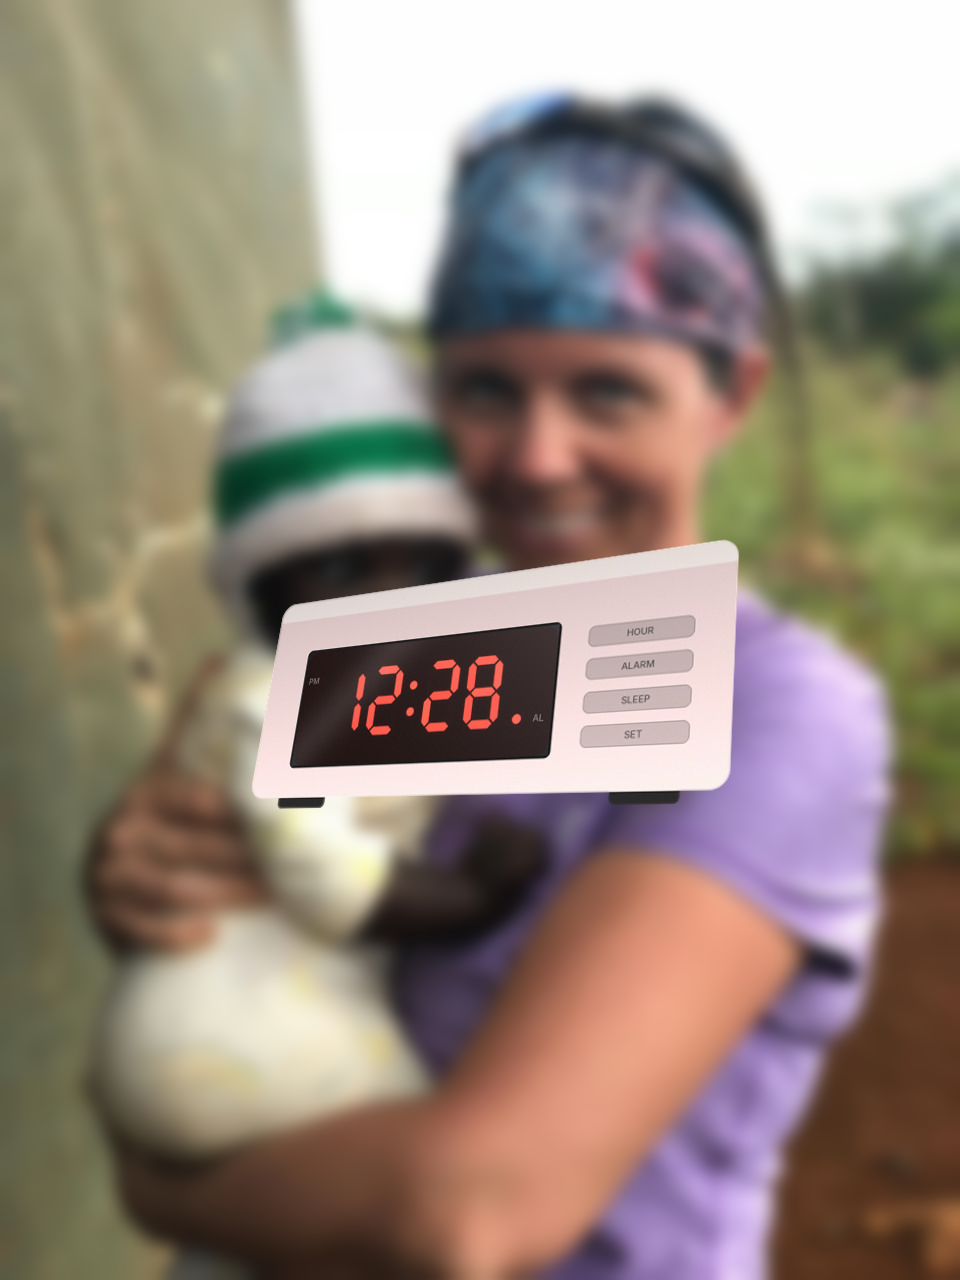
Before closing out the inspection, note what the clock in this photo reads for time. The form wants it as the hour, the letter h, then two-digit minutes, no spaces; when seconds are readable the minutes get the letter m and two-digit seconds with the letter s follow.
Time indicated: 12h28
